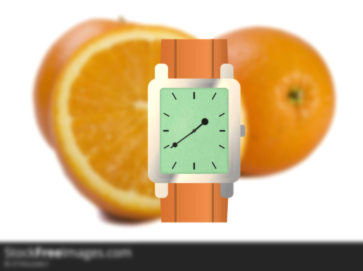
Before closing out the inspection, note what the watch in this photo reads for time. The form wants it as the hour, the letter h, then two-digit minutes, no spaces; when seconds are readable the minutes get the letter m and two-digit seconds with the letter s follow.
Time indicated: 1h39
